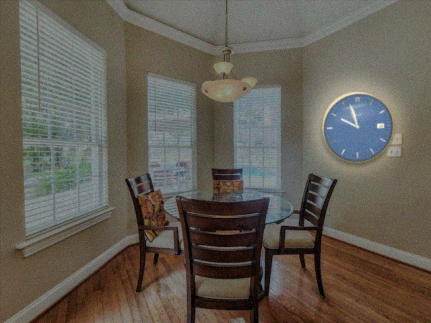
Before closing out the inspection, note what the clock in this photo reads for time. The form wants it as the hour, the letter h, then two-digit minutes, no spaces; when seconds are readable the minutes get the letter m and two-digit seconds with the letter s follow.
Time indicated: 9h57
